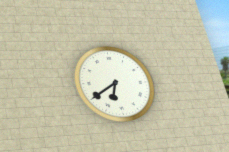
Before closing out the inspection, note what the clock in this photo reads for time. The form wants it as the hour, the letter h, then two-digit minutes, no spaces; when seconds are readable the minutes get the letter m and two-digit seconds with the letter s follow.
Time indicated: 6h40
